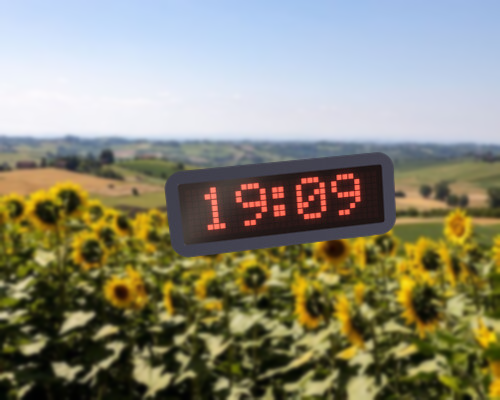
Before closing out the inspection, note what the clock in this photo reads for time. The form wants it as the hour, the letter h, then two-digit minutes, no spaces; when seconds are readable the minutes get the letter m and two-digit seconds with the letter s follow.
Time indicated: 19h09
